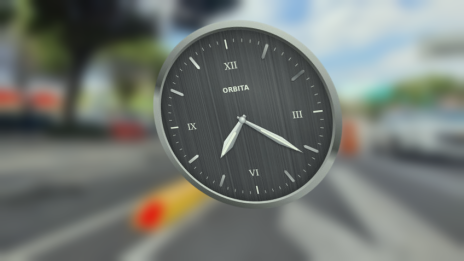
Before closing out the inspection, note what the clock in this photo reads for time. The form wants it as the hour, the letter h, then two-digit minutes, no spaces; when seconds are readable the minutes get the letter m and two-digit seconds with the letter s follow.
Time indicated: 7h21
